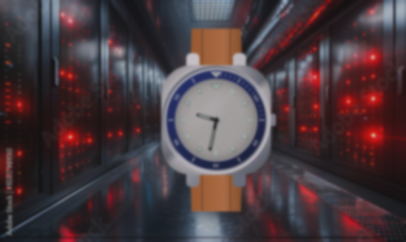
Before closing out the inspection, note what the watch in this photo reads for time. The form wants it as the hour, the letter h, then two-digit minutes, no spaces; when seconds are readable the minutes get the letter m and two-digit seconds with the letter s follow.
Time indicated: 9h32
